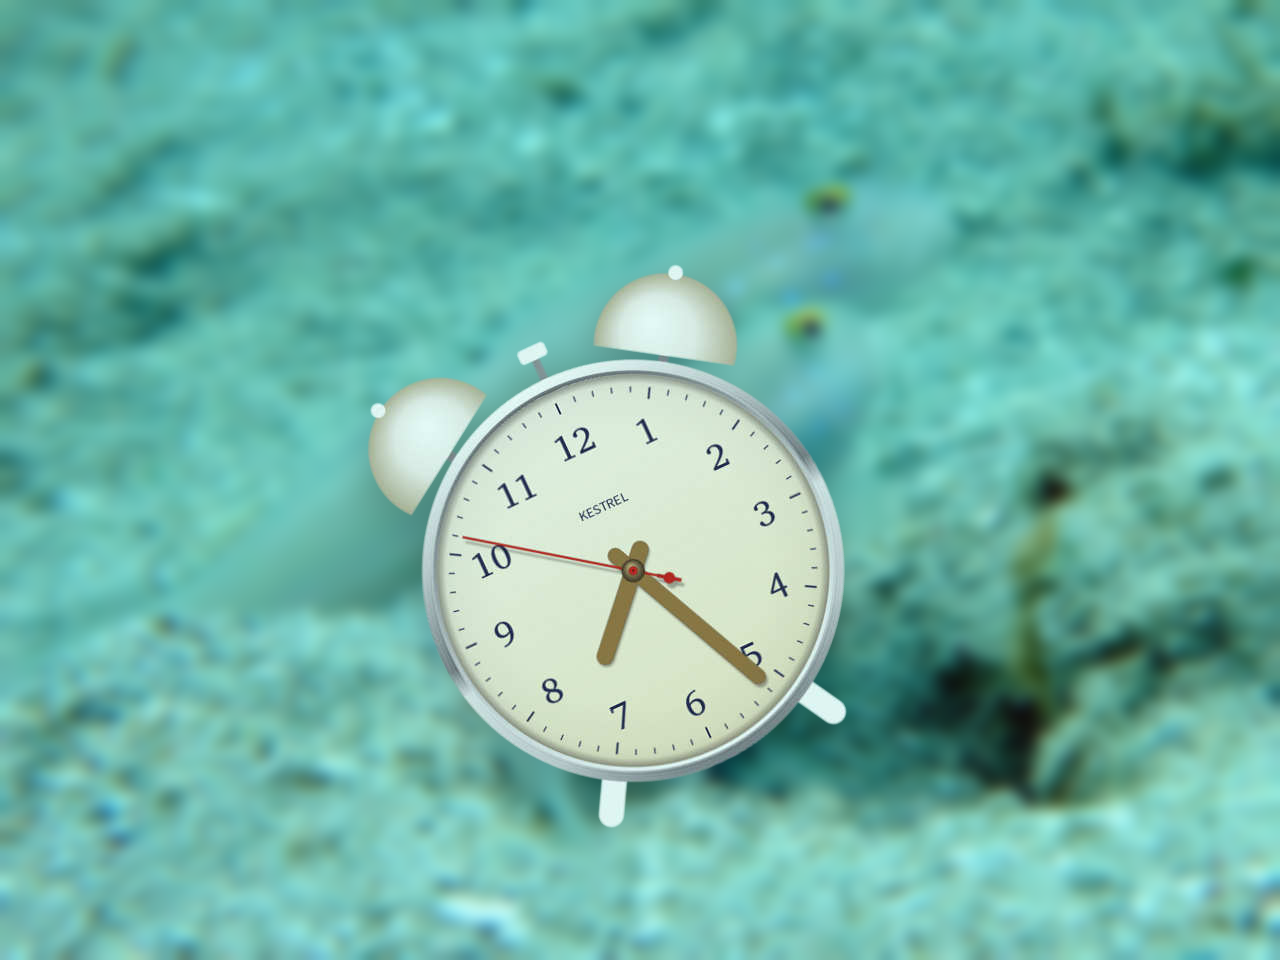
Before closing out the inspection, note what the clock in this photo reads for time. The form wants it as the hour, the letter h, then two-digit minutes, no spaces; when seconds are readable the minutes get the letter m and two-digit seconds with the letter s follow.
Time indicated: 7h25m51s
